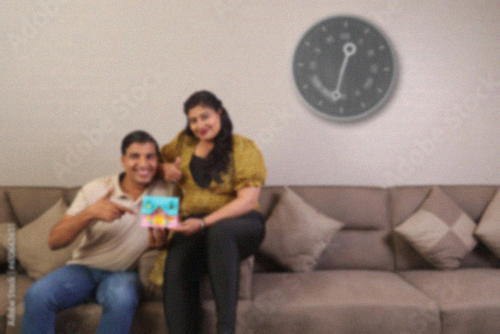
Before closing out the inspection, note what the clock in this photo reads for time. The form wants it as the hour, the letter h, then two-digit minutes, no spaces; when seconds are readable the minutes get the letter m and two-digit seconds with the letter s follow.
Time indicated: 12h32
